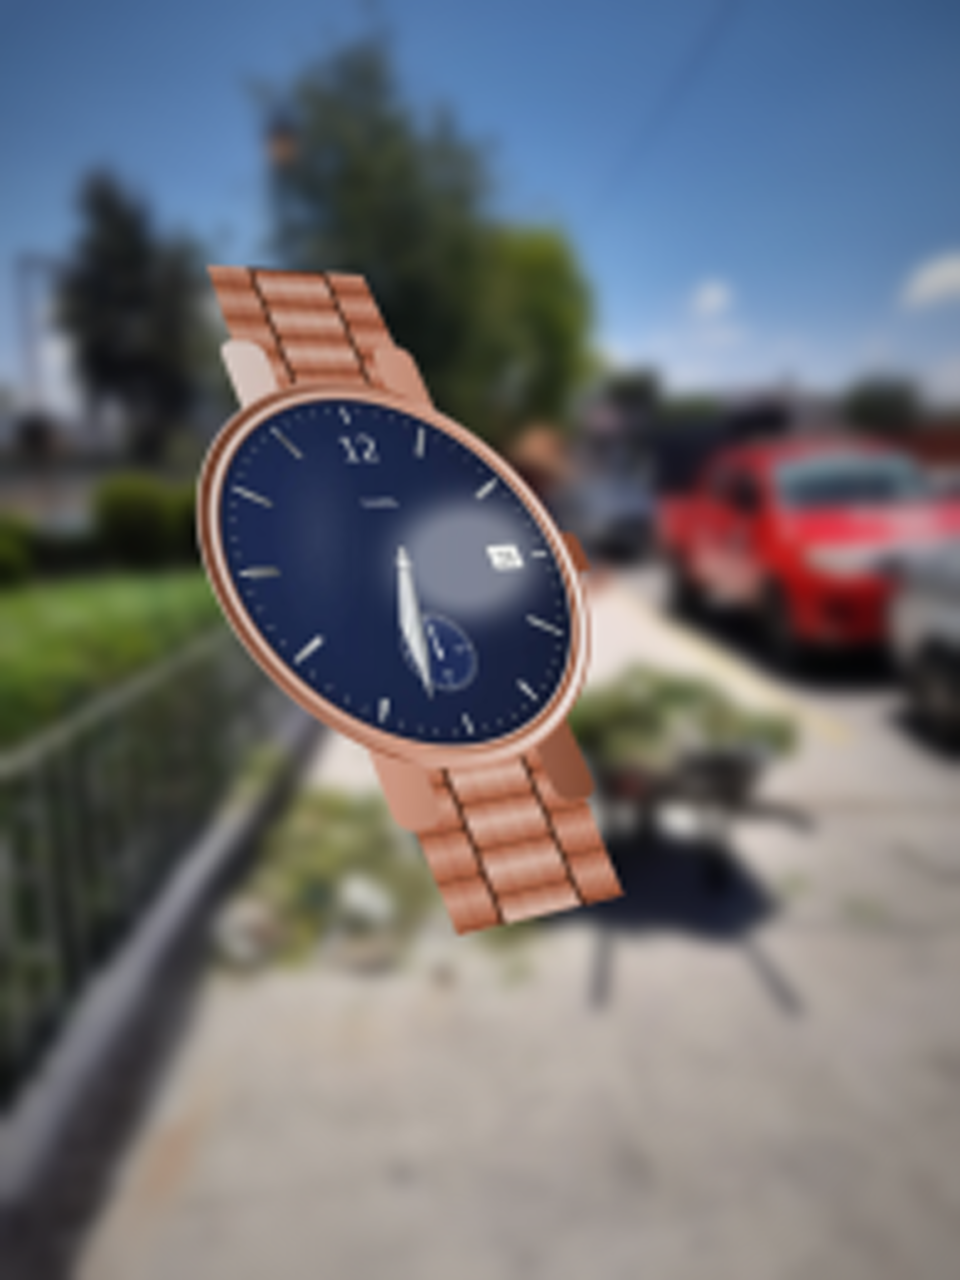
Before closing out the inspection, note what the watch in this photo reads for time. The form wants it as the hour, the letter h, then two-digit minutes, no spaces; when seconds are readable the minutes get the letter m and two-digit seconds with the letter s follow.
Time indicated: 6h32
